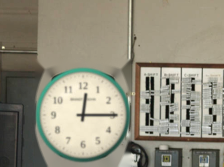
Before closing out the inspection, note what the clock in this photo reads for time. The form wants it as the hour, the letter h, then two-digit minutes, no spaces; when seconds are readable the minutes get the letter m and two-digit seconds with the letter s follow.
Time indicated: 12h15
